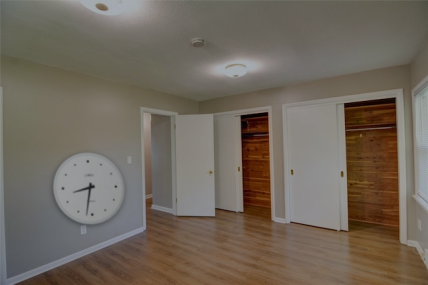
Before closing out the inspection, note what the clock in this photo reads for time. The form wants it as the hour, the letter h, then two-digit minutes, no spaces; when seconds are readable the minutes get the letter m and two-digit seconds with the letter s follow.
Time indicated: 8h32
